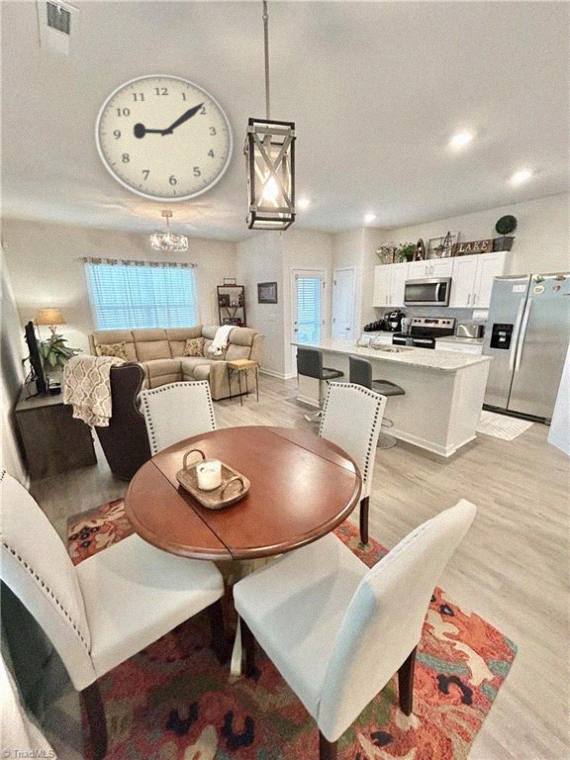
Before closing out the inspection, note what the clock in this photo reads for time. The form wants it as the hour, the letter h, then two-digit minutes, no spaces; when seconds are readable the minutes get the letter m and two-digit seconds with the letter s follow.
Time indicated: 9h09
